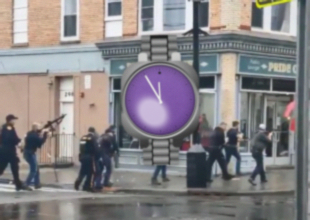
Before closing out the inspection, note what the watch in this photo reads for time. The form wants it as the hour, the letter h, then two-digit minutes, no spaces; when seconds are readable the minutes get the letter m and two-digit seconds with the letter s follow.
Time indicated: 11h55
